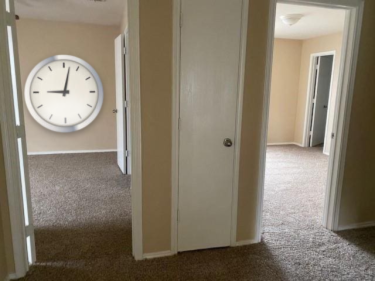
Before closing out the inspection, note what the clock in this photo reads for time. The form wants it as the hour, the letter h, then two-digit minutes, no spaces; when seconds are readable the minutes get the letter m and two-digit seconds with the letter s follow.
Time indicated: 9h02
